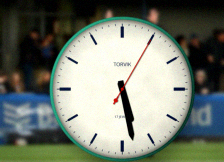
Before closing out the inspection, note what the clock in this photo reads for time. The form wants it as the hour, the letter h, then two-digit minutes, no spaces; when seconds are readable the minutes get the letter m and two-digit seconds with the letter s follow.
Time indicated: 5h28m05s
